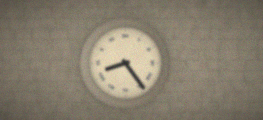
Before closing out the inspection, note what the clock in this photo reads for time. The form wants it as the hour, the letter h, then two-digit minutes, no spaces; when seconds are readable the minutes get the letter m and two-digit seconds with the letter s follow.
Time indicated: 8h24
